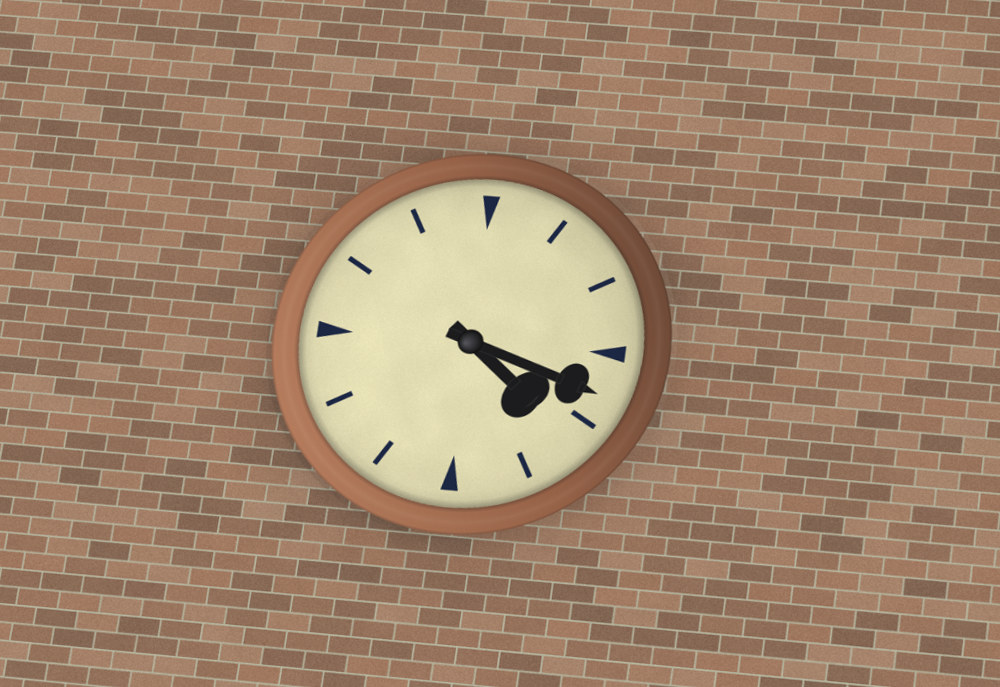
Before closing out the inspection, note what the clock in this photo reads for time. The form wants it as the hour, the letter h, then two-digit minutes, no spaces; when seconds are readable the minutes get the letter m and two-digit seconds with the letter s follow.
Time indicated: 4h18
